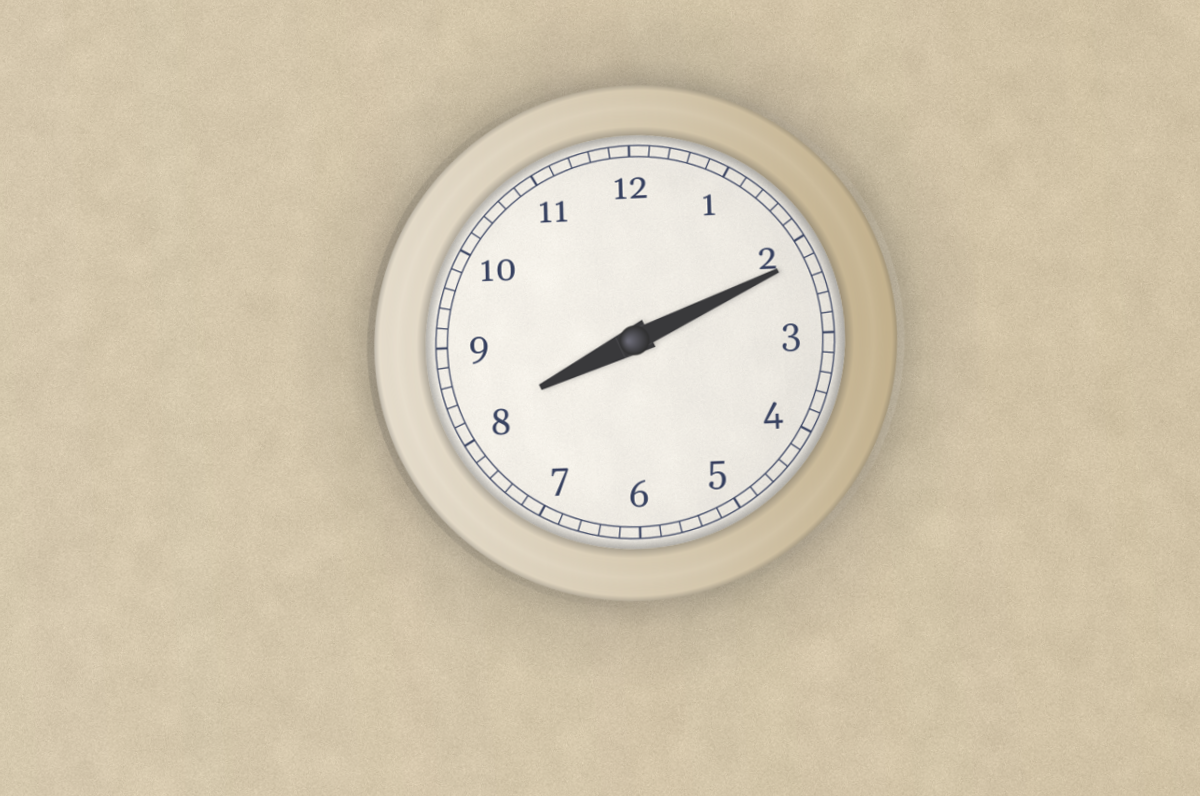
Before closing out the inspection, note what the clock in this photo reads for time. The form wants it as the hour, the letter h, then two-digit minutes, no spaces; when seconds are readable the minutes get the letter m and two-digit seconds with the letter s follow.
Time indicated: 8h11
